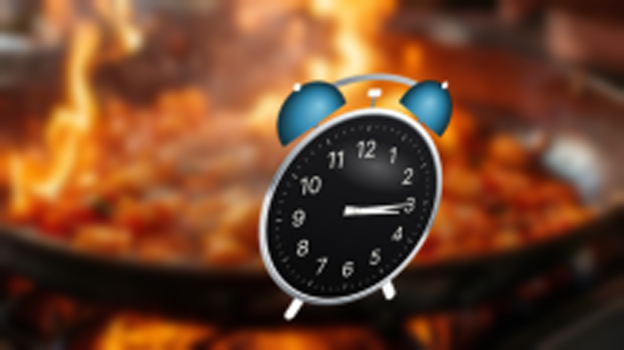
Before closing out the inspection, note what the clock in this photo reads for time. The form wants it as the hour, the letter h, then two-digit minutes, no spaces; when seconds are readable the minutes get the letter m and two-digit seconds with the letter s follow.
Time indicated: 3h15
